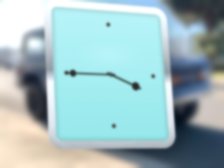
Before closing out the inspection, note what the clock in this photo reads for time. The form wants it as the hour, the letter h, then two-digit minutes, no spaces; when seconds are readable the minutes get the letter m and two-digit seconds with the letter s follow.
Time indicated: 3h45
